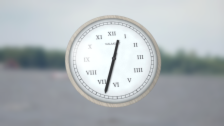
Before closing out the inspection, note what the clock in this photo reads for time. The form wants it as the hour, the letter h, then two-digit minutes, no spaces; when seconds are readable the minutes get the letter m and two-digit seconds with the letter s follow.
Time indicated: 12h33
